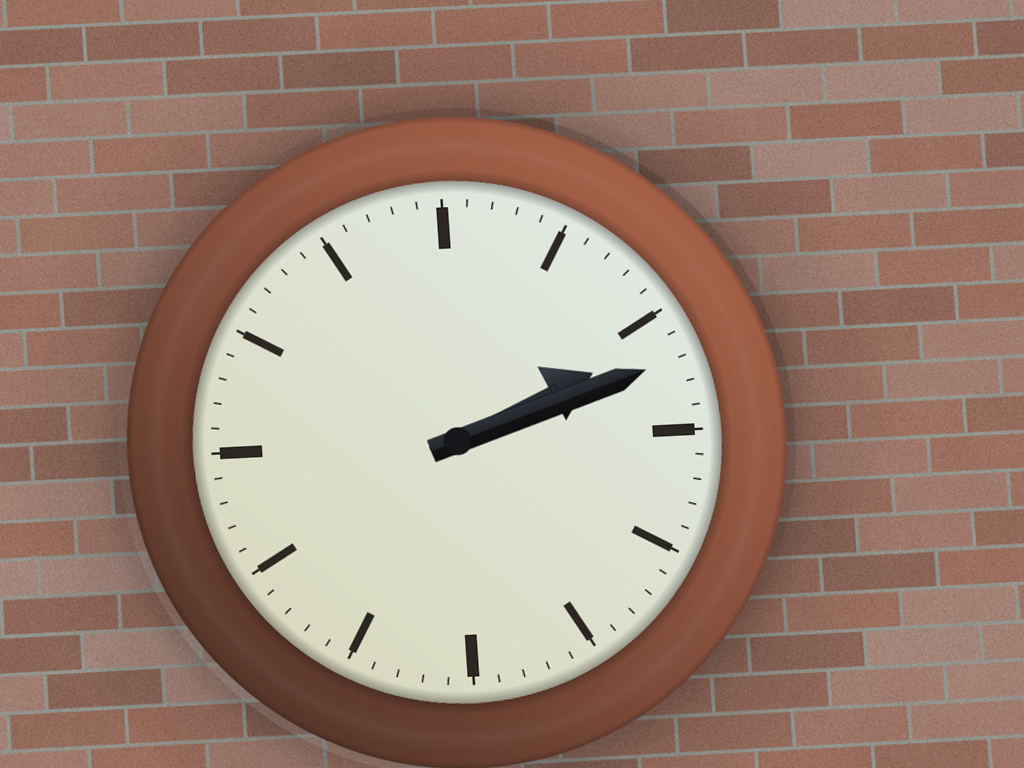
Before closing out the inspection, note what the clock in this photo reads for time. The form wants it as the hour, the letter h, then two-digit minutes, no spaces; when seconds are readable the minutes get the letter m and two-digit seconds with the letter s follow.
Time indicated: 2h12
